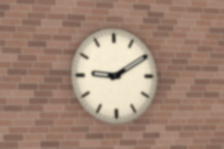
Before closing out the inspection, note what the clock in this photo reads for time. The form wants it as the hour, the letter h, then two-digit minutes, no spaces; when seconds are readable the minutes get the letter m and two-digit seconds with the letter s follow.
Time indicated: 9h10
